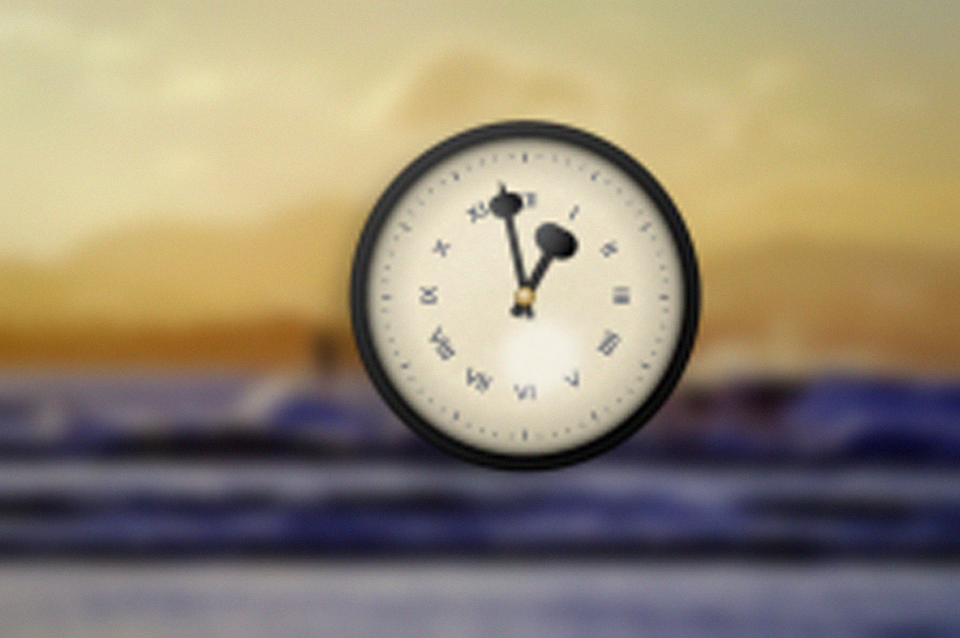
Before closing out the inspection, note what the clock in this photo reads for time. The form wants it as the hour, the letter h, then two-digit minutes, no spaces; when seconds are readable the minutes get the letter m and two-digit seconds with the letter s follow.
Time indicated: 12h58
